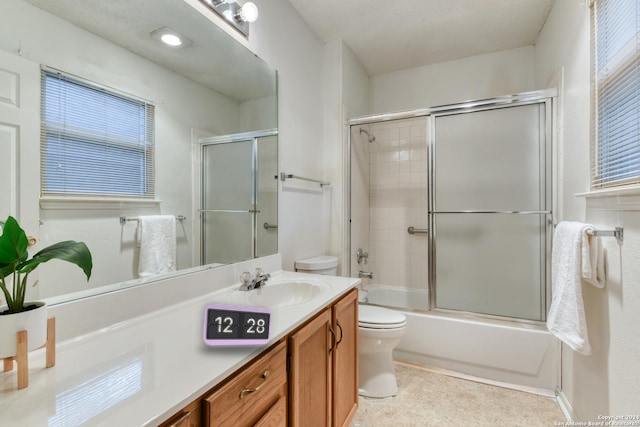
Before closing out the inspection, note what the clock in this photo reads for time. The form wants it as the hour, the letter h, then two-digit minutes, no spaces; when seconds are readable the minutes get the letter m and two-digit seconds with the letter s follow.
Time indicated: 12h28
